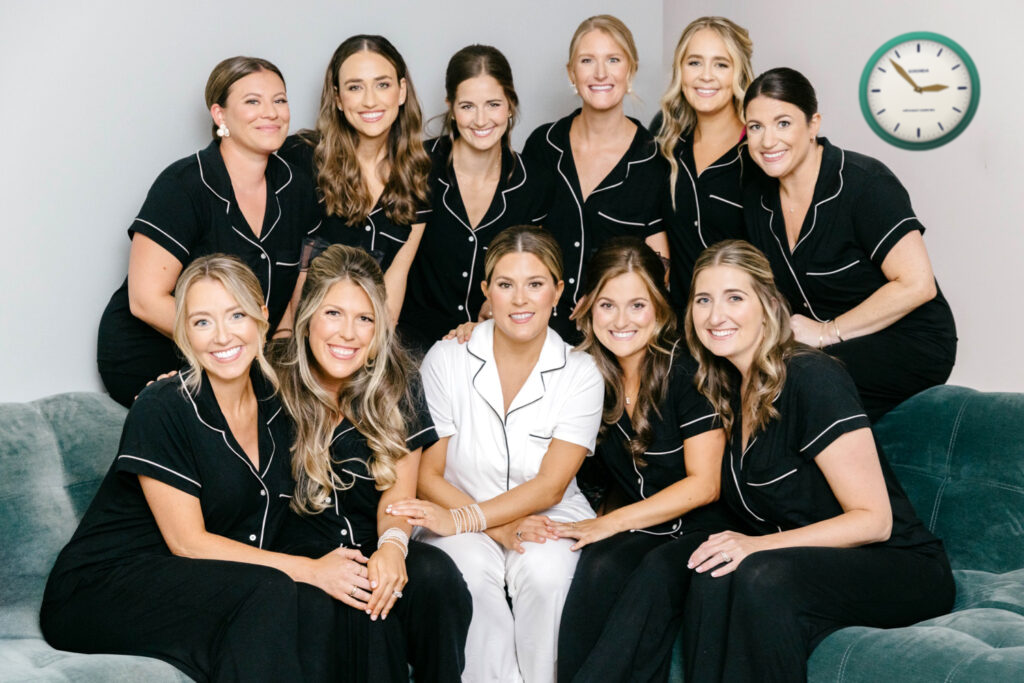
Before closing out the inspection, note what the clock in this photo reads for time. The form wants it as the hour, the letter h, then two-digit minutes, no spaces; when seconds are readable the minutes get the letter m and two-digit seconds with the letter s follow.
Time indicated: 2h53
